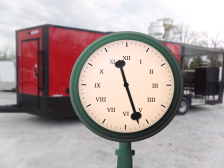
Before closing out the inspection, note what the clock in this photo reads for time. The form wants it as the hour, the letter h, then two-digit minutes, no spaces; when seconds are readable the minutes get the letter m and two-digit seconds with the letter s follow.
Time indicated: 11h27
